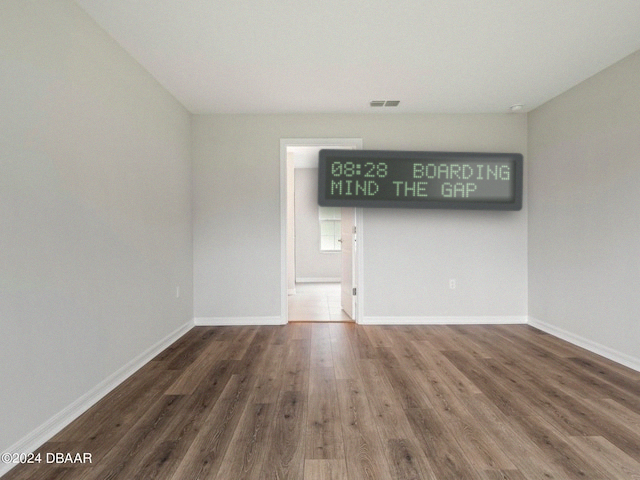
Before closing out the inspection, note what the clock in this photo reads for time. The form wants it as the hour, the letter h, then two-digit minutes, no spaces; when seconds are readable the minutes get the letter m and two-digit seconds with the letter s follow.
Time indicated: 8h28
